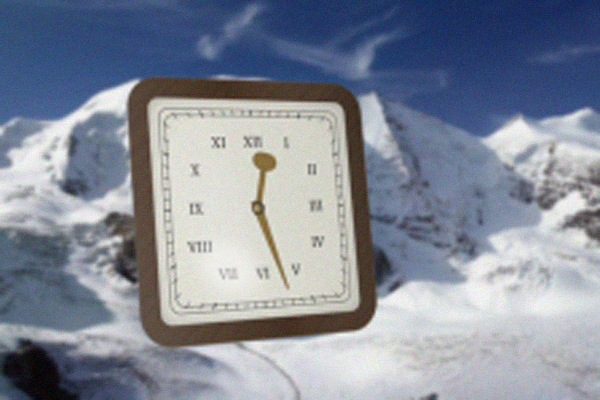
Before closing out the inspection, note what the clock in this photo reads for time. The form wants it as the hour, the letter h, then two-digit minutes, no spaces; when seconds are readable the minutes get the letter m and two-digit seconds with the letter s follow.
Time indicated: 12h27
